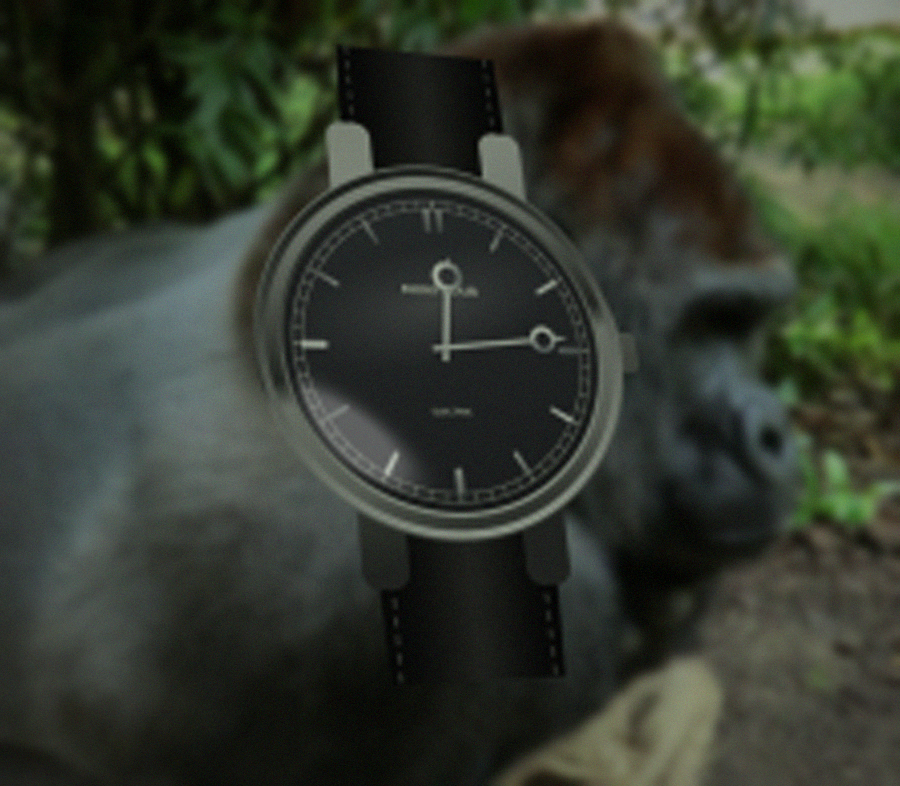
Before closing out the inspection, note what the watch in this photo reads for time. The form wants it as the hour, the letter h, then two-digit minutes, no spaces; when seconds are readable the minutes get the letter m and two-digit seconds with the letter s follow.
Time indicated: 12h14
